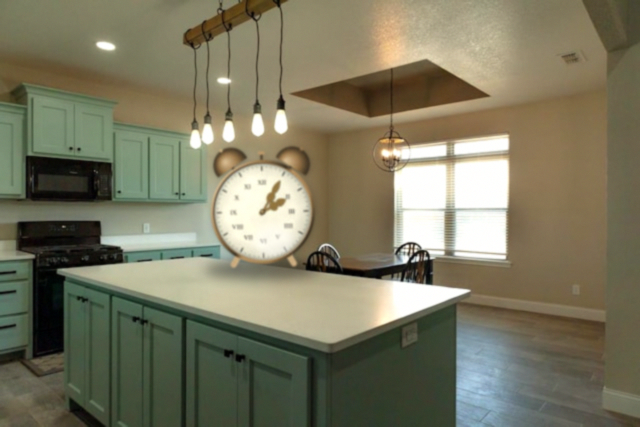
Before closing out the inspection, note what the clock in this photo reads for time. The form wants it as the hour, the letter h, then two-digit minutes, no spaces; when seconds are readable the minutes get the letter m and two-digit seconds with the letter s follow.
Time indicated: 2h05
